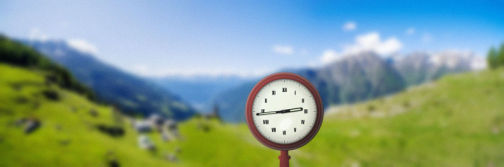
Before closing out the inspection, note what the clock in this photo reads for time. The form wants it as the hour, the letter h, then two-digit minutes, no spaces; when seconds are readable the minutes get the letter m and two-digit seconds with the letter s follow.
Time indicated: 2h44
